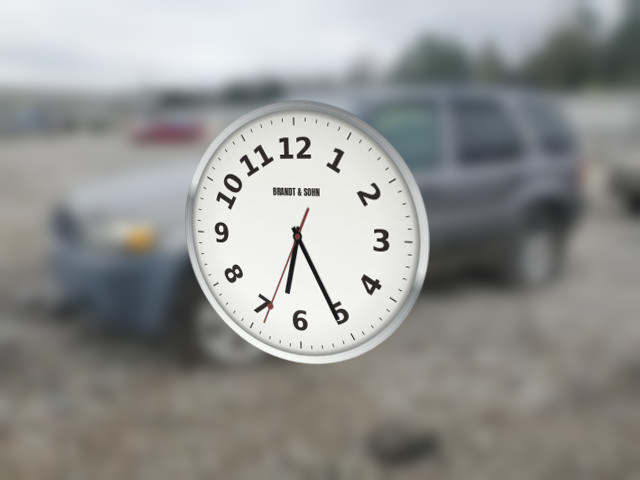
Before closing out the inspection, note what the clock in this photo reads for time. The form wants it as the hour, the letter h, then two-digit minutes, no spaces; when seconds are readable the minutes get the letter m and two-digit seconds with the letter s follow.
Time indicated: 6h25m34s
